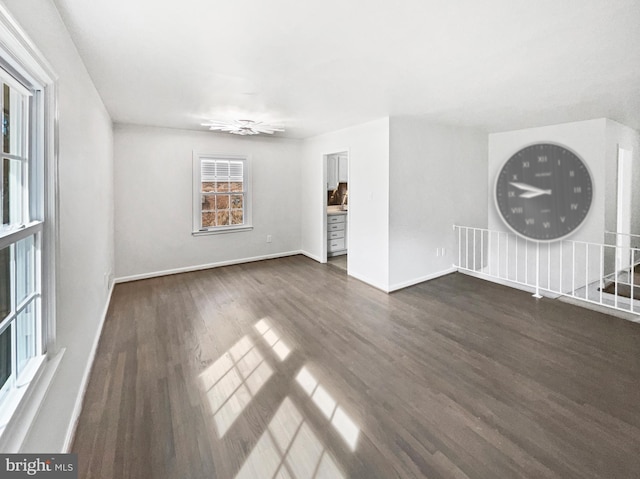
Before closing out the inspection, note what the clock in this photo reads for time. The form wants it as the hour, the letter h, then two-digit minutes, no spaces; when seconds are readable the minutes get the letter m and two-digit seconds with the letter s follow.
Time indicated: 8h48
